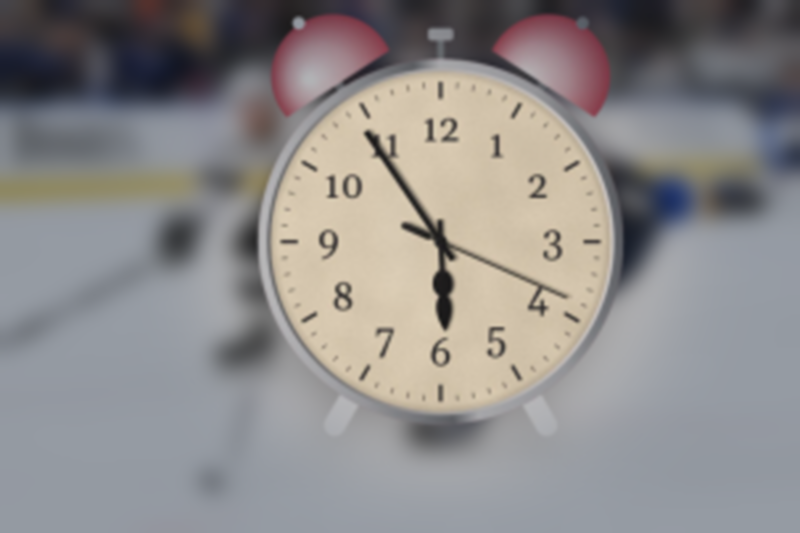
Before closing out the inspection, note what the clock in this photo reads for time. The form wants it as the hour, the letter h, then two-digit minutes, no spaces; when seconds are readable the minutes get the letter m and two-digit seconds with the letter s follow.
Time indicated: 5h54m19s
